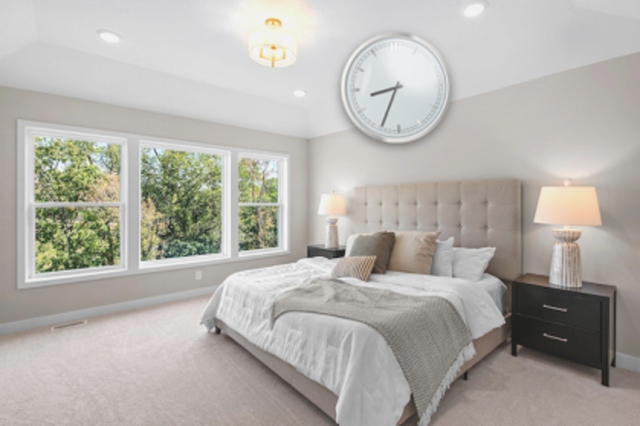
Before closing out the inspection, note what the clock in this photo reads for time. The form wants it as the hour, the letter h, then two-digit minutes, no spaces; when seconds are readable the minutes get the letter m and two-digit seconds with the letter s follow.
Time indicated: 8h34
